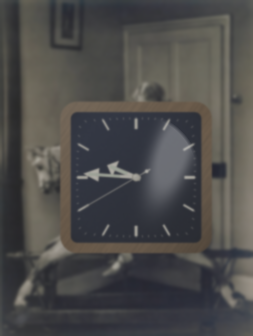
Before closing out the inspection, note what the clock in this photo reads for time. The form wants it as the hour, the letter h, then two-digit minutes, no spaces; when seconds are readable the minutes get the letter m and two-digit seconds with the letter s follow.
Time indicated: 9h45m40s
